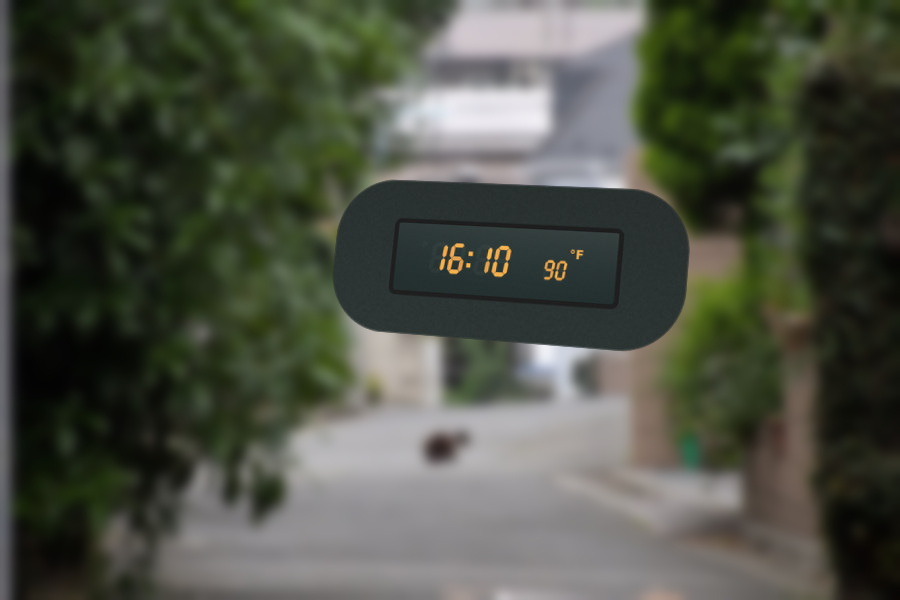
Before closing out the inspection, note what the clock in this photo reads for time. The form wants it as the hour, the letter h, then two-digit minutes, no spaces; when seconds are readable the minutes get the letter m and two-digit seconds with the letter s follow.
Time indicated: 16h10
